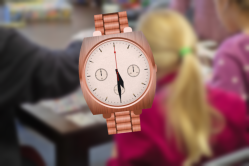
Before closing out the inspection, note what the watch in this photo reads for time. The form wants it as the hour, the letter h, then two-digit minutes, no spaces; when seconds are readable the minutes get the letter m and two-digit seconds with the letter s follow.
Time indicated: 5h30
